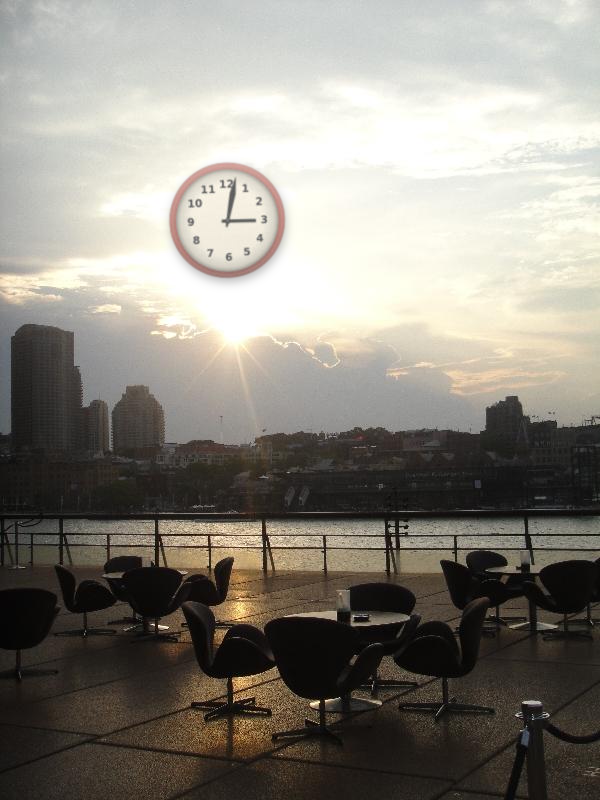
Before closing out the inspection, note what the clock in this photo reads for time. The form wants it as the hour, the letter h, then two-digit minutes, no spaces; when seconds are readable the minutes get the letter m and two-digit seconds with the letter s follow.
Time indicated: 3h02
